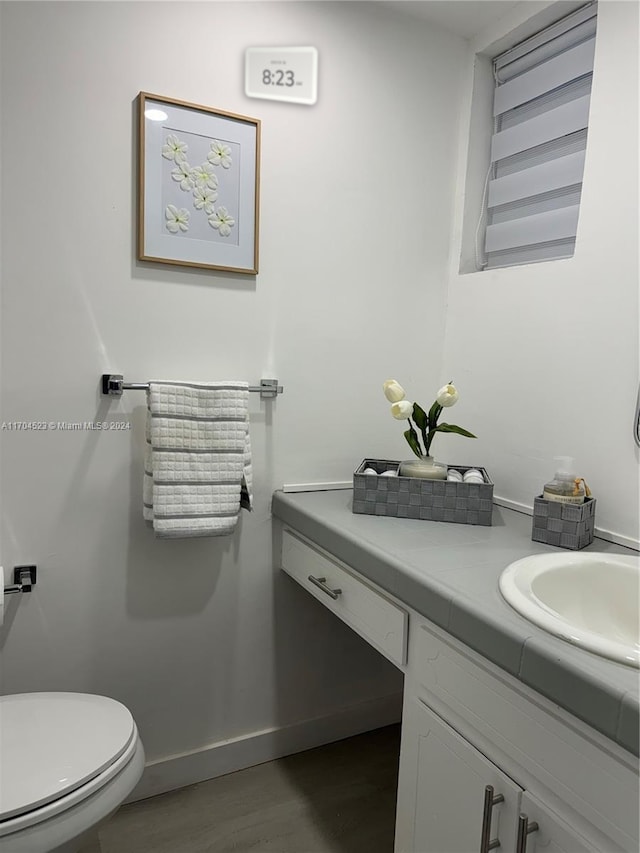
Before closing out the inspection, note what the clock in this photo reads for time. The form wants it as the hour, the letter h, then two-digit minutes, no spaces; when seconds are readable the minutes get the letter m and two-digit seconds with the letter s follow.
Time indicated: 8h23
